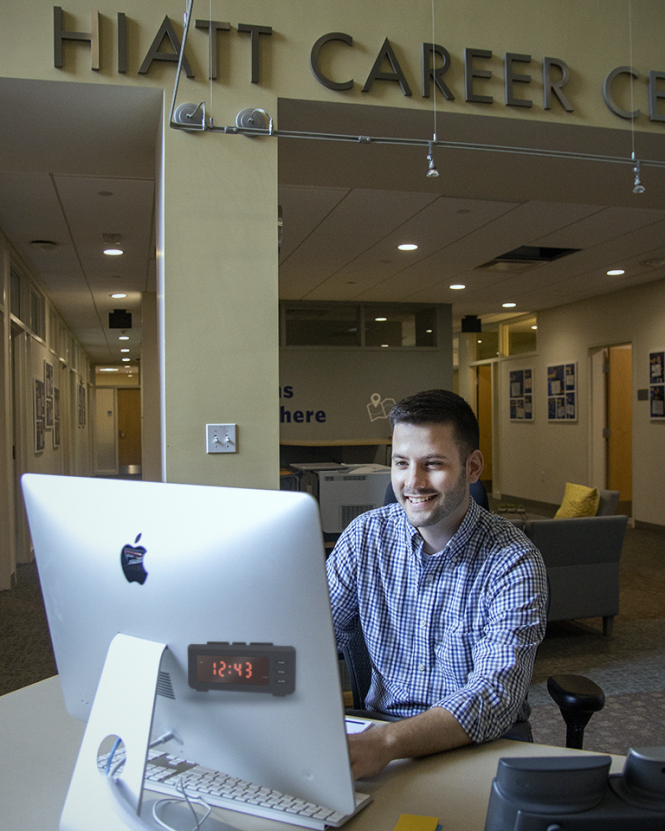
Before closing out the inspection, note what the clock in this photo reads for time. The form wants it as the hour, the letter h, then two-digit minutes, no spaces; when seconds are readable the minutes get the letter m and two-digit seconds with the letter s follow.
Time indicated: 12h43
